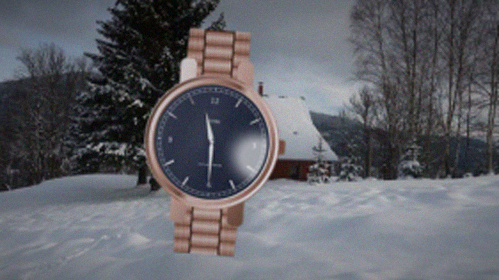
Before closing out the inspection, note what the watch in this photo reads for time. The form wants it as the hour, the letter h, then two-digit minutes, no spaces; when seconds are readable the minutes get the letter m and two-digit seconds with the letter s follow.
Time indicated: 11h30
